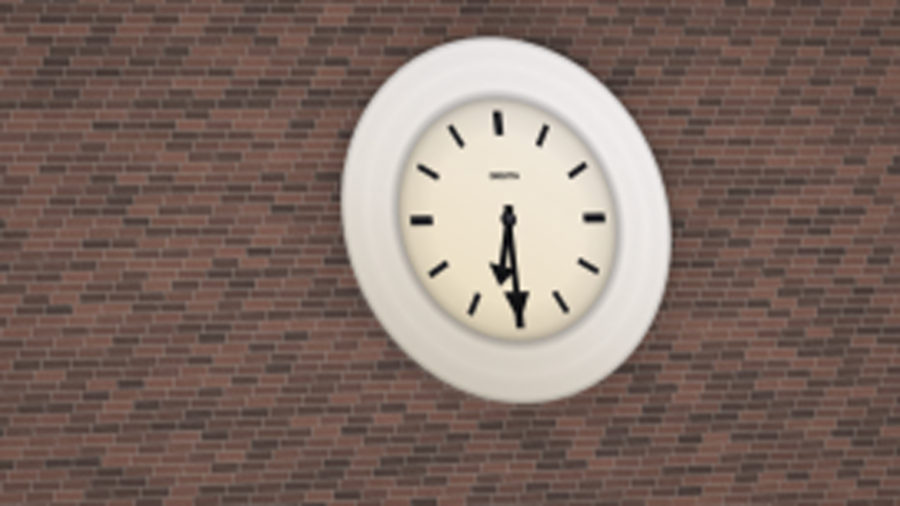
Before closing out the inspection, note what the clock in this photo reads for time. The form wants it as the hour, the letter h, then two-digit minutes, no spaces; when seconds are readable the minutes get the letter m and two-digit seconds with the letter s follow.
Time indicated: 6h30
